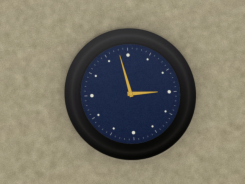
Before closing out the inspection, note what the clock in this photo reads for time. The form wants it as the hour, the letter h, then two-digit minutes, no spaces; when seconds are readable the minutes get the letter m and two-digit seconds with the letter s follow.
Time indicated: 2h58
